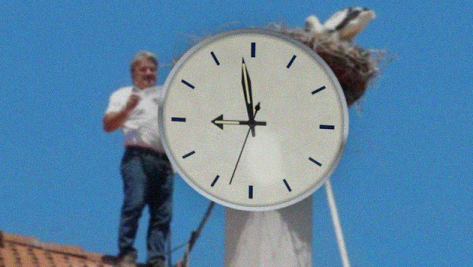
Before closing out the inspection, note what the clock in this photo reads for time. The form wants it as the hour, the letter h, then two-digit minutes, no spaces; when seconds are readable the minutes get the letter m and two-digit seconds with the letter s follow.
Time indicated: 8h58m33s
